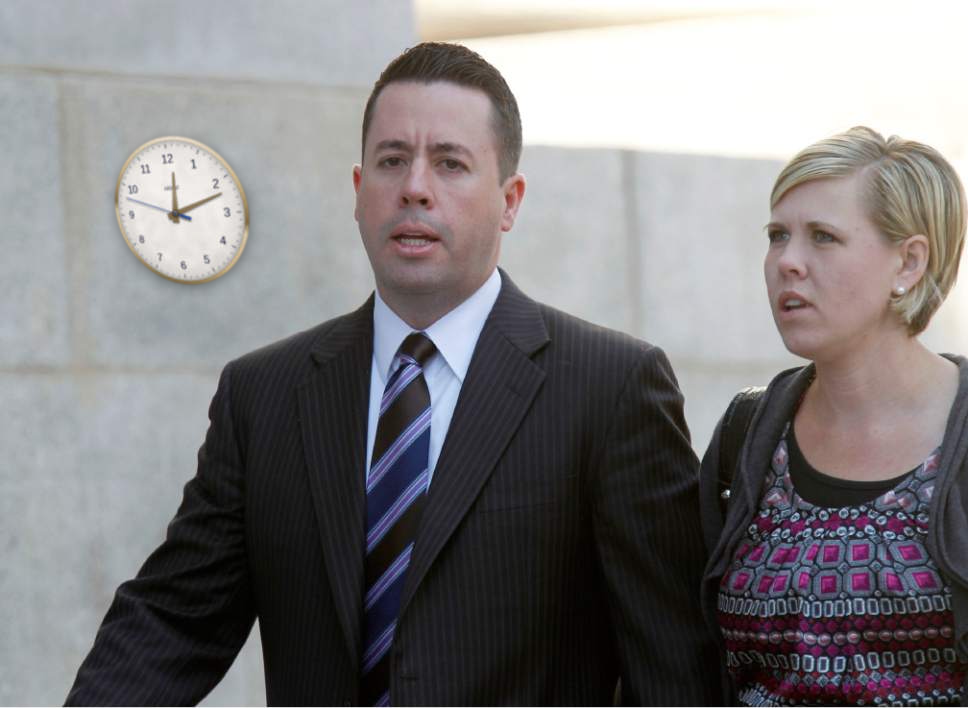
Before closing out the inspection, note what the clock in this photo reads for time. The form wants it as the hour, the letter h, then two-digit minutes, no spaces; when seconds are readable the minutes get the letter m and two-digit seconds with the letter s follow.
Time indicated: 12h11m48s
